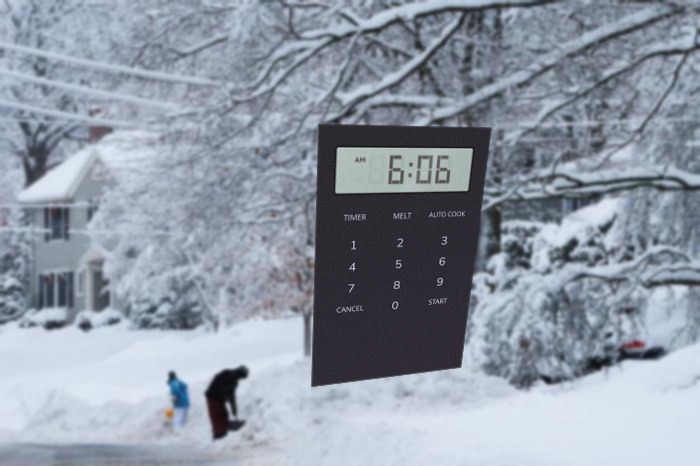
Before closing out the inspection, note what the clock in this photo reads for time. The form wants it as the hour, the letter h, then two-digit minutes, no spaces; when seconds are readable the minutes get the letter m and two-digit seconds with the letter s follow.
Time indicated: 6h06
